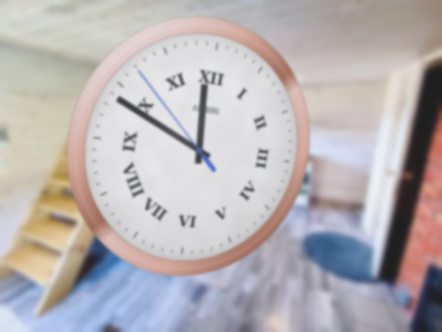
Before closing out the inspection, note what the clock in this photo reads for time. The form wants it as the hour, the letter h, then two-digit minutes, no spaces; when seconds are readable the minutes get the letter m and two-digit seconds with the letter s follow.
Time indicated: 11h48m52s
